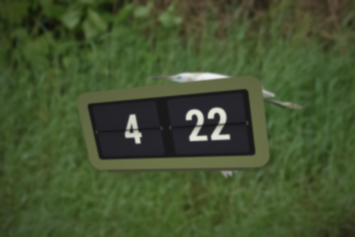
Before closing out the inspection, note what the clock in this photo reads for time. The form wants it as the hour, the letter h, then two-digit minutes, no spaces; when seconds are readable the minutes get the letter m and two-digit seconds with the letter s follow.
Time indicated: 4h22
